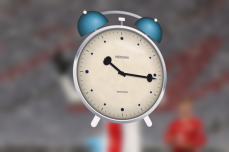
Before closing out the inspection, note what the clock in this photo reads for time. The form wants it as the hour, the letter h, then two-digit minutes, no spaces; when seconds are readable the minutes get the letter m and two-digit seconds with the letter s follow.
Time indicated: 10h16
